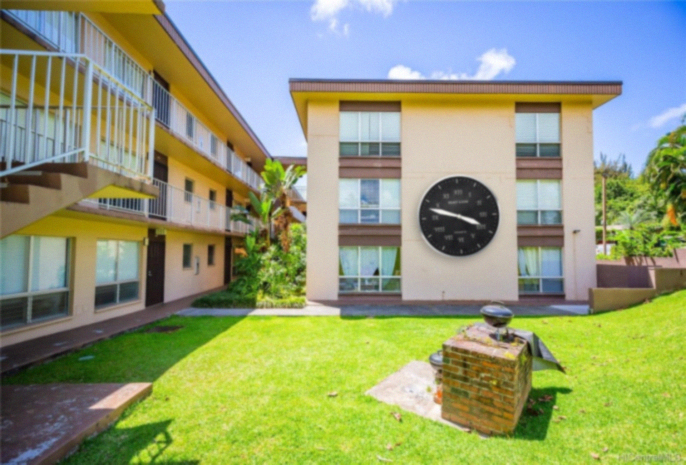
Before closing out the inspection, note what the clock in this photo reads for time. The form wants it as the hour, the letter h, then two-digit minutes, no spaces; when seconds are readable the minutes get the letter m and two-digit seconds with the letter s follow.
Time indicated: 3h48
